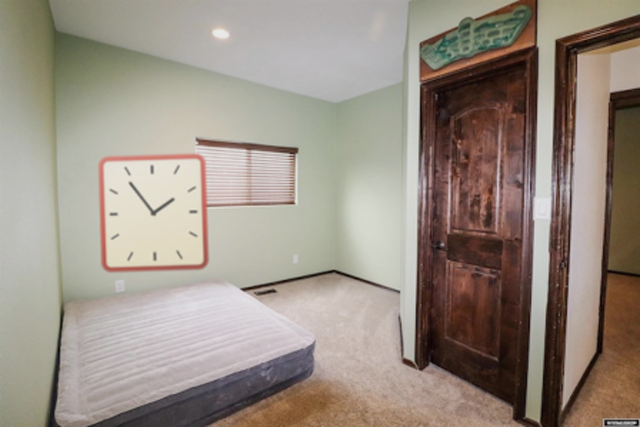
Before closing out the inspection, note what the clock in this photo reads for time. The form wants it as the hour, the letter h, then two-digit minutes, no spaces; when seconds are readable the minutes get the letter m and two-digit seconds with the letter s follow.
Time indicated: 1h54
